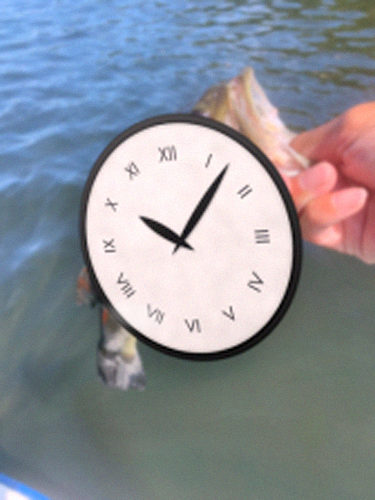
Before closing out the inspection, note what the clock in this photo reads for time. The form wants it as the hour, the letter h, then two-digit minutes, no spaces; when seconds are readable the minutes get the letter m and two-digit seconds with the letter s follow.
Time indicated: 10h07
